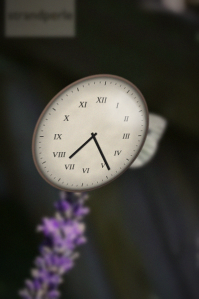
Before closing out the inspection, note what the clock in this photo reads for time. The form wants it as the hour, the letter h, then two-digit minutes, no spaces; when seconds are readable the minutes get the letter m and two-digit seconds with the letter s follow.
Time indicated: 7h24
